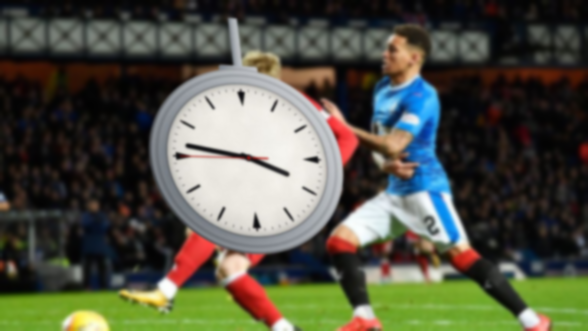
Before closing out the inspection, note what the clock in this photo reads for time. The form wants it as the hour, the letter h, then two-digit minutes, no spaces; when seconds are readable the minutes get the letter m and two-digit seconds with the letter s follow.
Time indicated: 3h46m45s
